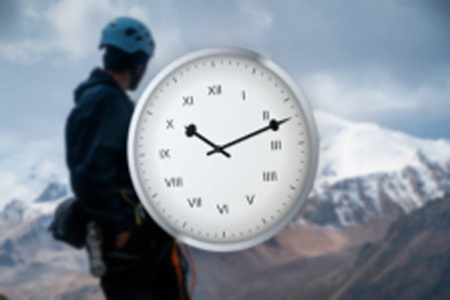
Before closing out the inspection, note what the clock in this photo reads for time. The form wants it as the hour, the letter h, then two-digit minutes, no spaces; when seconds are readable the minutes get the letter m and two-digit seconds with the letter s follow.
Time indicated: 10h12
